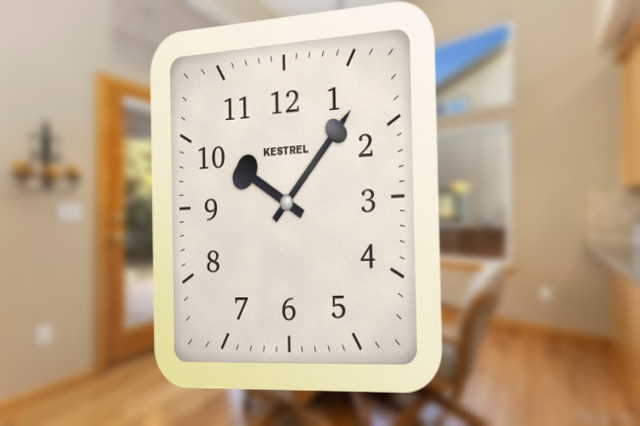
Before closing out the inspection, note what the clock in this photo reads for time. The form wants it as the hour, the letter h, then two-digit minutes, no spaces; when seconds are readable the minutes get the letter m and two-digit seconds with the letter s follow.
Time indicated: 10h07
